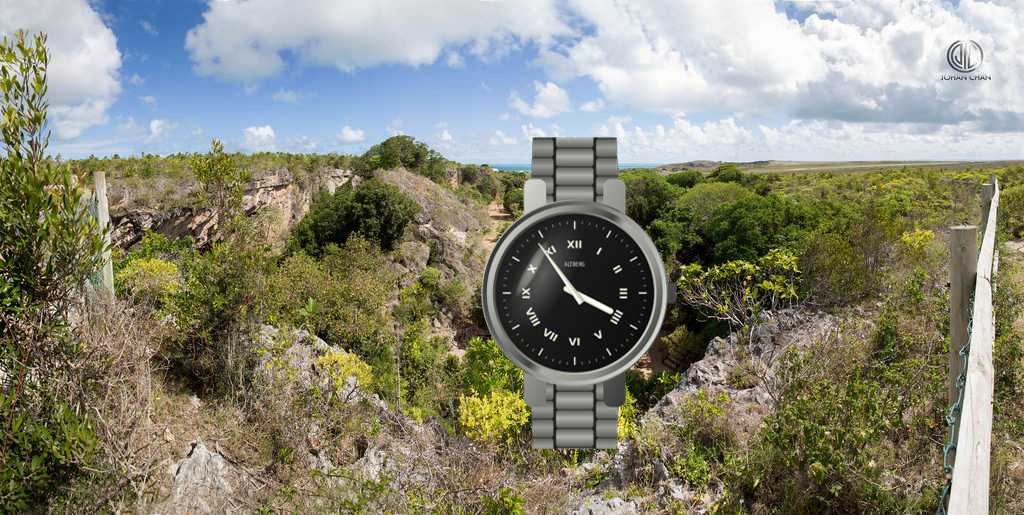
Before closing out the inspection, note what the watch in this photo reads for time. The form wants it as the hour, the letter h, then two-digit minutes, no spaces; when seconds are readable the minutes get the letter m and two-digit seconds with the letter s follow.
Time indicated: 3h54
